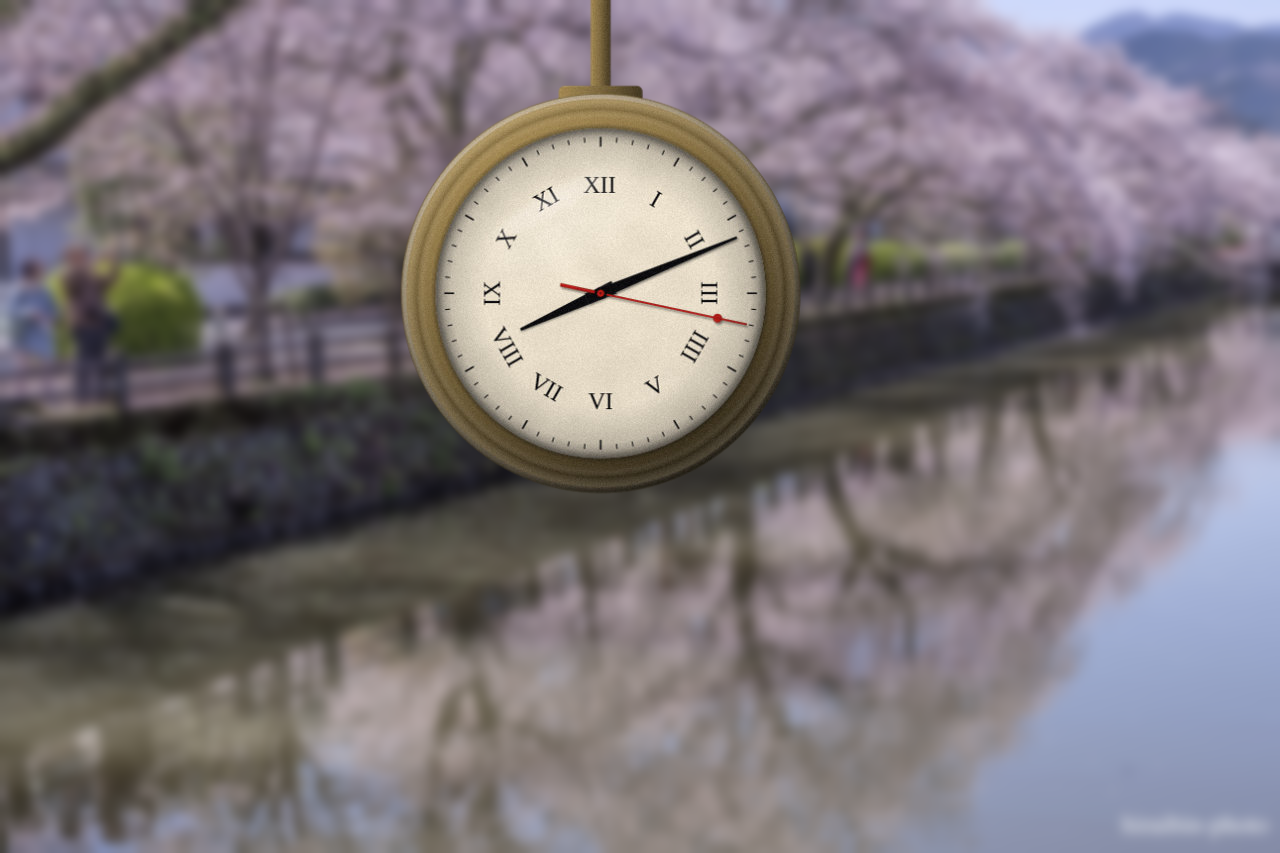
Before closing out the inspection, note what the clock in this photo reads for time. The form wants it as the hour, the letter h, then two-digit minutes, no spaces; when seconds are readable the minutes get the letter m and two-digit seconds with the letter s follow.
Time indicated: 8h11m17s
